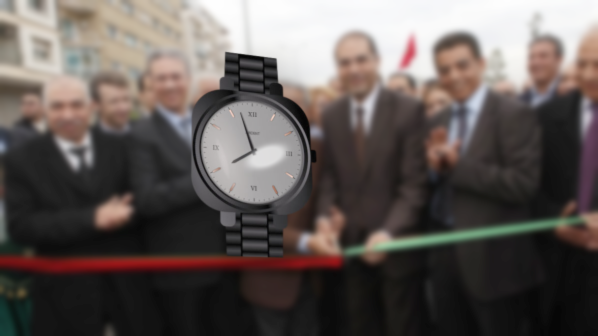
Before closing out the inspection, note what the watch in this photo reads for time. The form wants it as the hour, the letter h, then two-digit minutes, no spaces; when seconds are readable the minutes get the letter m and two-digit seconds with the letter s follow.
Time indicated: 7h57
